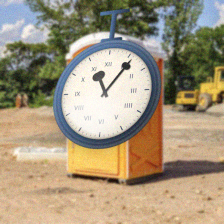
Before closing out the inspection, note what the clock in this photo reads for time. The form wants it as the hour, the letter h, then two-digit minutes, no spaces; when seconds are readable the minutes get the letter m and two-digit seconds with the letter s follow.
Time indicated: 11h06
